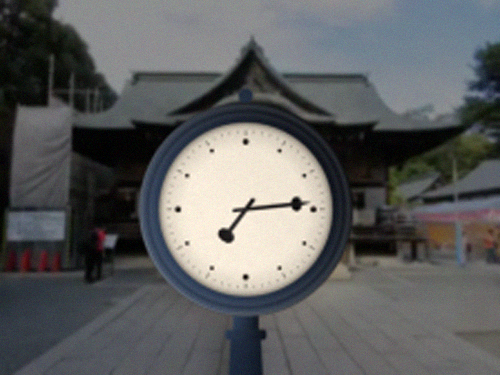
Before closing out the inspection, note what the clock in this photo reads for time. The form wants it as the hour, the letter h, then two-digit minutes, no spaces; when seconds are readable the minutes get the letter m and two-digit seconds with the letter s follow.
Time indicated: 7h14
